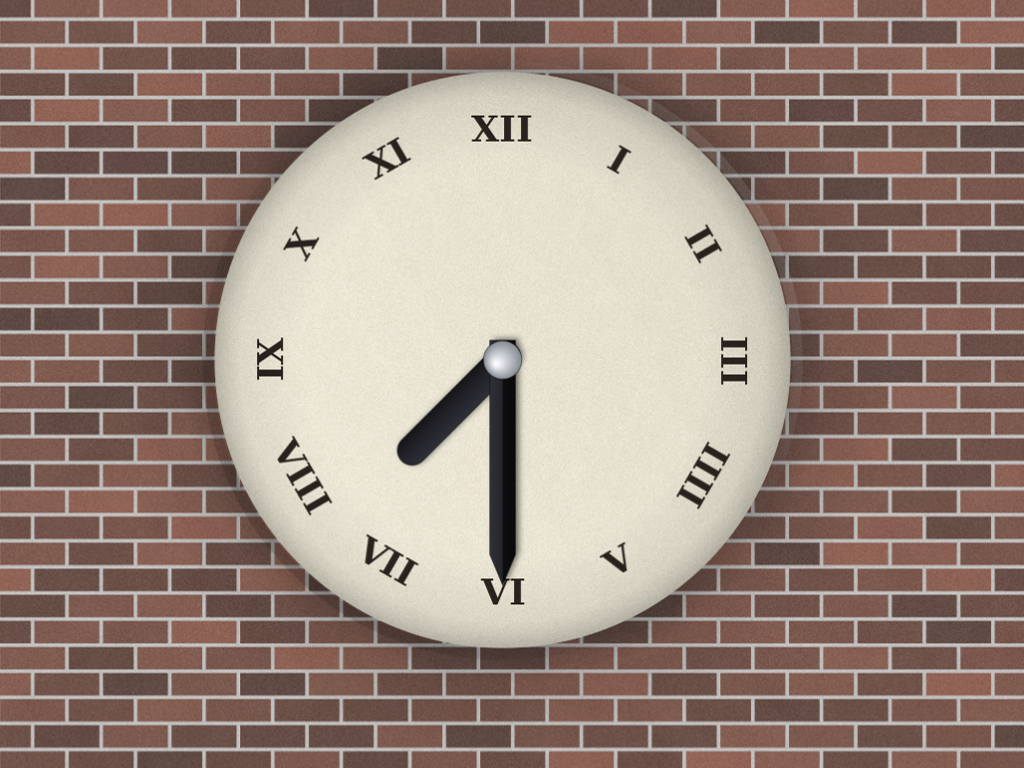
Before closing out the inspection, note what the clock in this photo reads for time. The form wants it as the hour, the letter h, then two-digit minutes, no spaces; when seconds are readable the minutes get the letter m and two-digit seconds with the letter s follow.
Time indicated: 7h30
